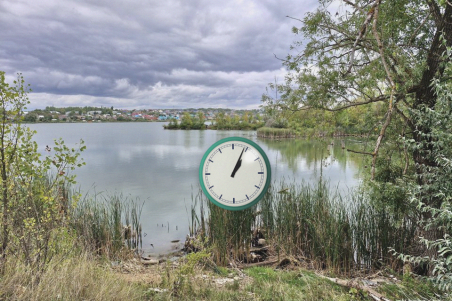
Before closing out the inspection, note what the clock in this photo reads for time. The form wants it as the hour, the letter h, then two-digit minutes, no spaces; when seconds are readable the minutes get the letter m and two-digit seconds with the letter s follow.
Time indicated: 1h04
